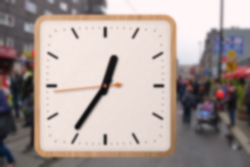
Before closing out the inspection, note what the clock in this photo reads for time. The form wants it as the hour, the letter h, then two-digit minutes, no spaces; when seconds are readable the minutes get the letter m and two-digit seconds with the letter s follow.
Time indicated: 12h35m44s
